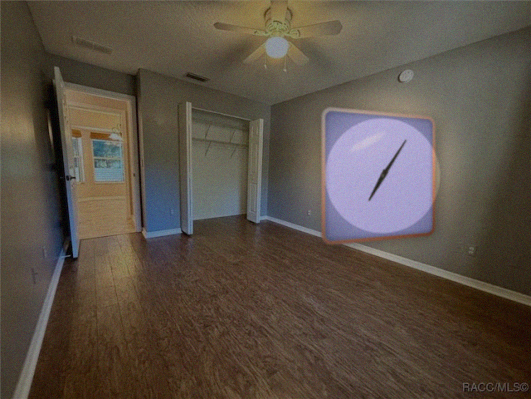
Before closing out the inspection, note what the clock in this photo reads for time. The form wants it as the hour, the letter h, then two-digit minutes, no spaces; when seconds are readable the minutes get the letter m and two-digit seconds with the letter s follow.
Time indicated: 7h06
